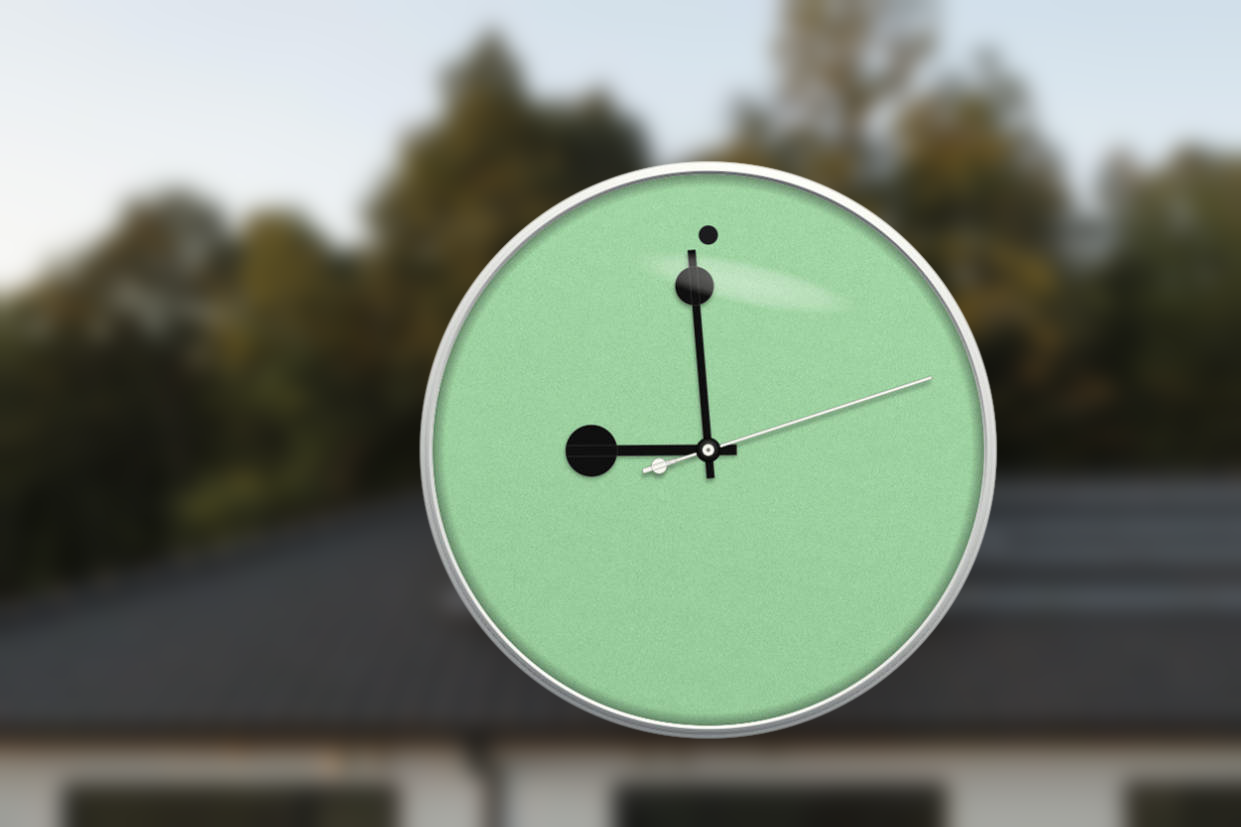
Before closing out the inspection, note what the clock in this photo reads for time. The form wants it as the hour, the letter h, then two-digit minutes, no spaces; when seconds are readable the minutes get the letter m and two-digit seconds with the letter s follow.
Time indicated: 8h59m12s
